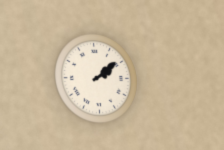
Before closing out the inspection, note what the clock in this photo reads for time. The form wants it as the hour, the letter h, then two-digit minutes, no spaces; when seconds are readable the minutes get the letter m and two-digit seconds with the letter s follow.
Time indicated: 2h09
